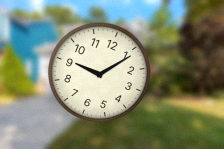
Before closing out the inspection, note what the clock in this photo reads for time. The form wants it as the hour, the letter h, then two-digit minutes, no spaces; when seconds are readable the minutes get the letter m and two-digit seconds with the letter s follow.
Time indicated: 9h06
